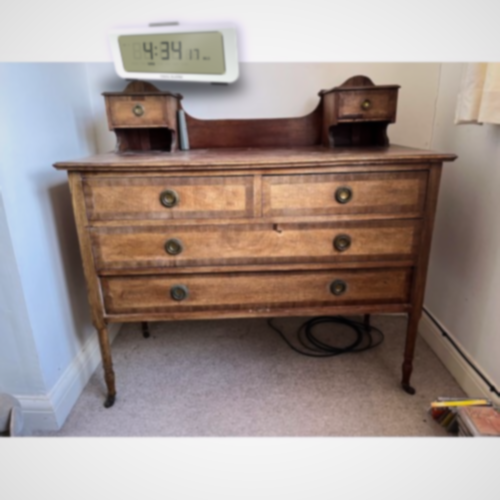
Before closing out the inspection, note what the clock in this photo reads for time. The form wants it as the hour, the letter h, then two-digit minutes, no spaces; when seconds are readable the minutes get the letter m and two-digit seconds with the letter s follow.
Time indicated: 4h34
